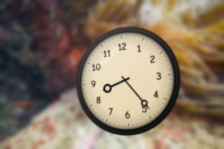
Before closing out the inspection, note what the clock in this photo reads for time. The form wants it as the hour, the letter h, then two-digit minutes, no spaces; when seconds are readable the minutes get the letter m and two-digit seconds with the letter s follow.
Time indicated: 8h24
